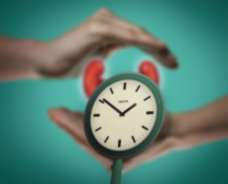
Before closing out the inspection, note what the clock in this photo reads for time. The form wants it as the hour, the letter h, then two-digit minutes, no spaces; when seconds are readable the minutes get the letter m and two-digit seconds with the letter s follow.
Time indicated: 1h51
